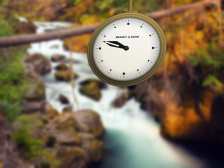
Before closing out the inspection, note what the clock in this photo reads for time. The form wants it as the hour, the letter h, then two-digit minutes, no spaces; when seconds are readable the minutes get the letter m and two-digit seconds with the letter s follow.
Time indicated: 9h48
